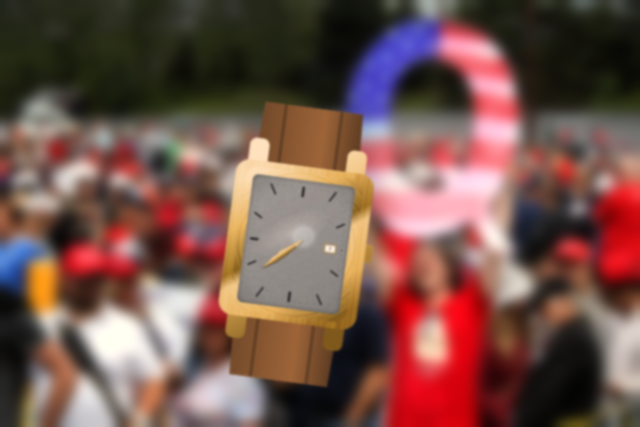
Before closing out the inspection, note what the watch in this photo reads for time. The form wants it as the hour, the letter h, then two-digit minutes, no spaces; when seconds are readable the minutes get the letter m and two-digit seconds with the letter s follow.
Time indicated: 7h38
